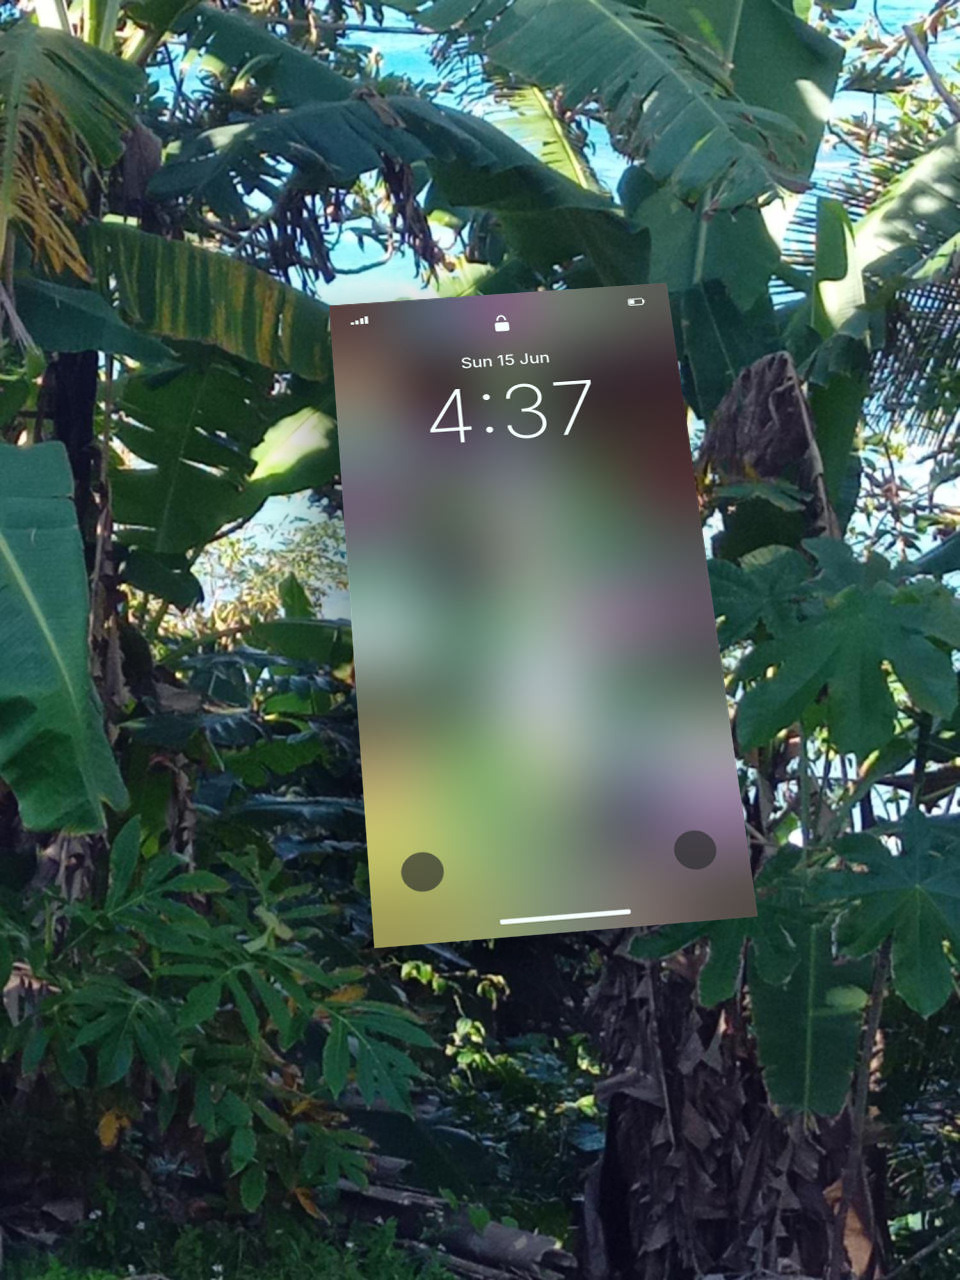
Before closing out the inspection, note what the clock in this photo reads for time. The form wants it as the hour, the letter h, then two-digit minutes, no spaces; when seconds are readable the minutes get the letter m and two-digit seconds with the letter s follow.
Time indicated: 4h37
